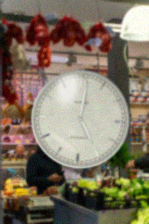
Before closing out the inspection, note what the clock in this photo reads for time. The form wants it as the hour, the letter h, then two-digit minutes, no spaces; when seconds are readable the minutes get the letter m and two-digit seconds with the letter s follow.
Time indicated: 5h01
